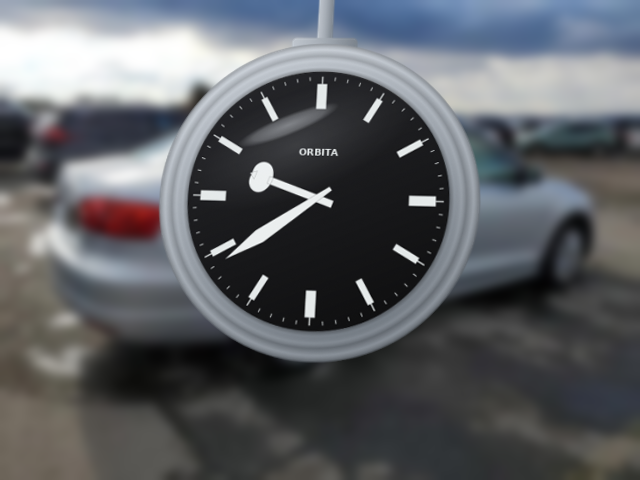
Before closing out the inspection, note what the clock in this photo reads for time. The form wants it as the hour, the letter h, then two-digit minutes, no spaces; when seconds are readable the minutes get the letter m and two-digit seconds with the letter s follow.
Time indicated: 9h39
